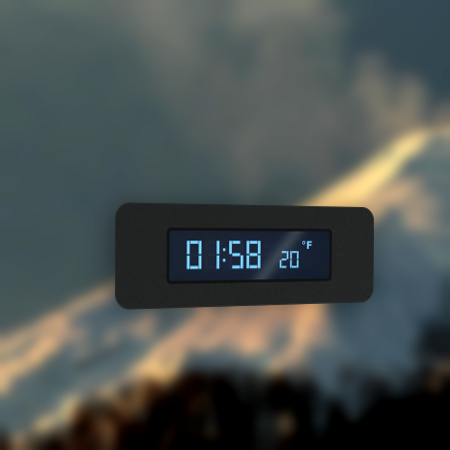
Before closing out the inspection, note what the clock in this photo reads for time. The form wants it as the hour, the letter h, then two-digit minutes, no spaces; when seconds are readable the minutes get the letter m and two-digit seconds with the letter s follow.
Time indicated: 1h58
